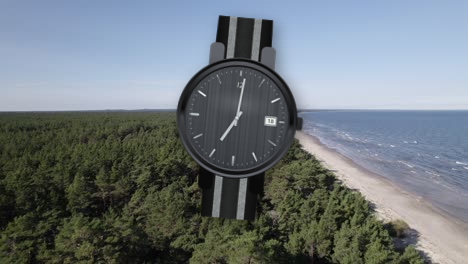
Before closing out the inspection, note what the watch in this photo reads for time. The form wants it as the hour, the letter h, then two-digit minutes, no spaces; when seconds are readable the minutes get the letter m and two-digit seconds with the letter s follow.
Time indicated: 7h01
